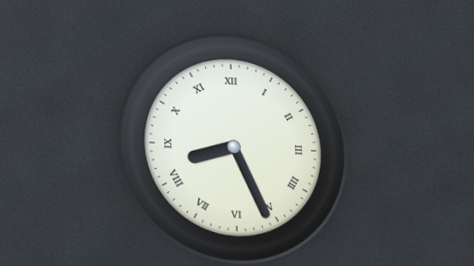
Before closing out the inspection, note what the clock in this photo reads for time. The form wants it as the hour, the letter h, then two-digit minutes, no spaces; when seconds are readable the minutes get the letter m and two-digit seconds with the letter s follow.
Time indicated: 8h26
